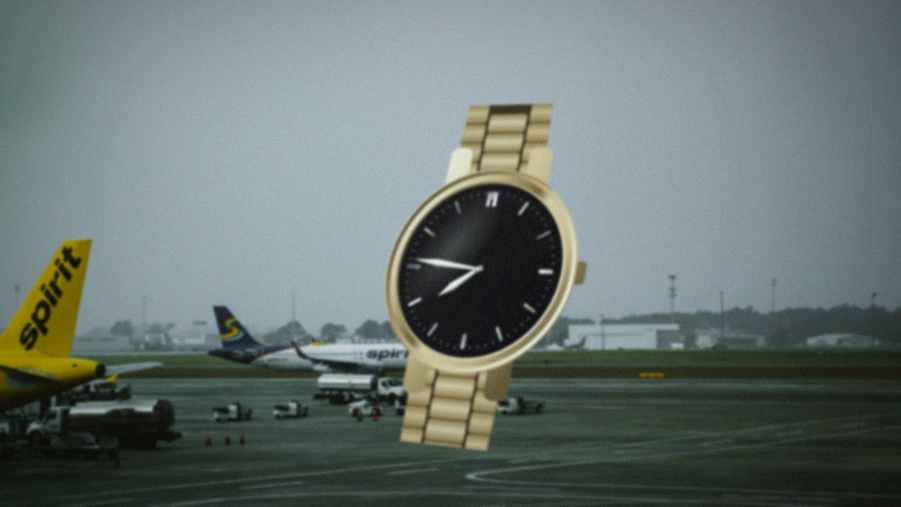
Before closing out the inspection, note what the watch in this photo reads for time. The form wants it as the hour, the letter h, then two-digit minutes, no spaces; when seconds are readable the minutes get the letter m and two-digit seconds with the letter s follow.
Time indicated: 7h46
